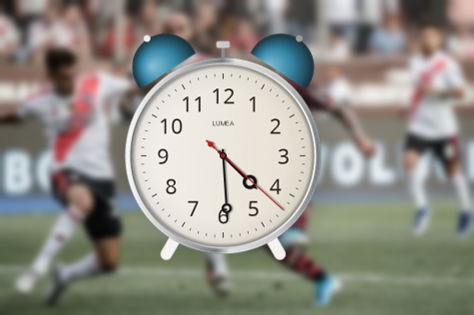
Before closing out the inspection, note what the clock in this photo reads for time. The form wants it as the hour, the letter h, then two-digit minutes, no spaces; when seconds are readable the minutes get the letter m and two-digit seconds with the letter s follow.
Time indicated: 4h29m22s
